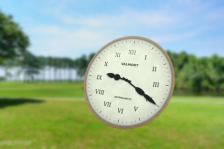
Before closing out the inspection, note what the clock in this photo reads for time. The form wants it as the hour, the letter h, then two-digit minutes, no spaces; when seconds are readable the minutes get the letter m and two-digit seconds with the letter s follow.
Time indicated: 9h20
